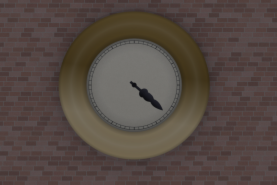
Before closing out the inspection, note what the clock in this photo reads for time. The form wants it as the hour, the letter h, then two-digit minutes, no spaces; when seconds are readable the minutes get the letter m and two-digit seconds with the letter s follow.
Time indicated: 4h22
